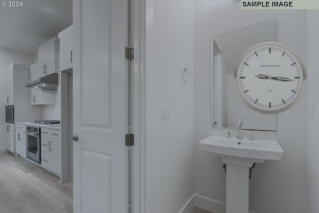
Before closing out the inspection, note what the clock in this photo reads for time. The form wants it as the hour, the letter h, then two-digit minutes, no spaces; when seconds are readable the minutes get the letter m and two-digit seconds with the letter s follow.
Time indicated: 9h16
